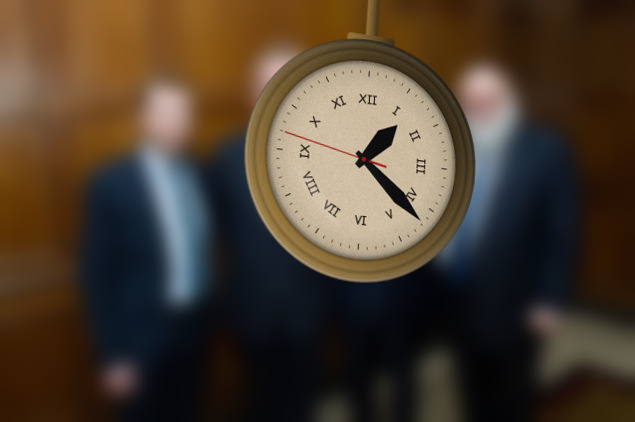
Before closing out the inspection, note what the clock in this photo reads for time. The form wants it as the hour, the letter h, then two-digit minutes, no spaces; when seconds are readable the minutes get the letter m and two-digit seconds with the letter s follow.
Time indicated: 1h21m47s
